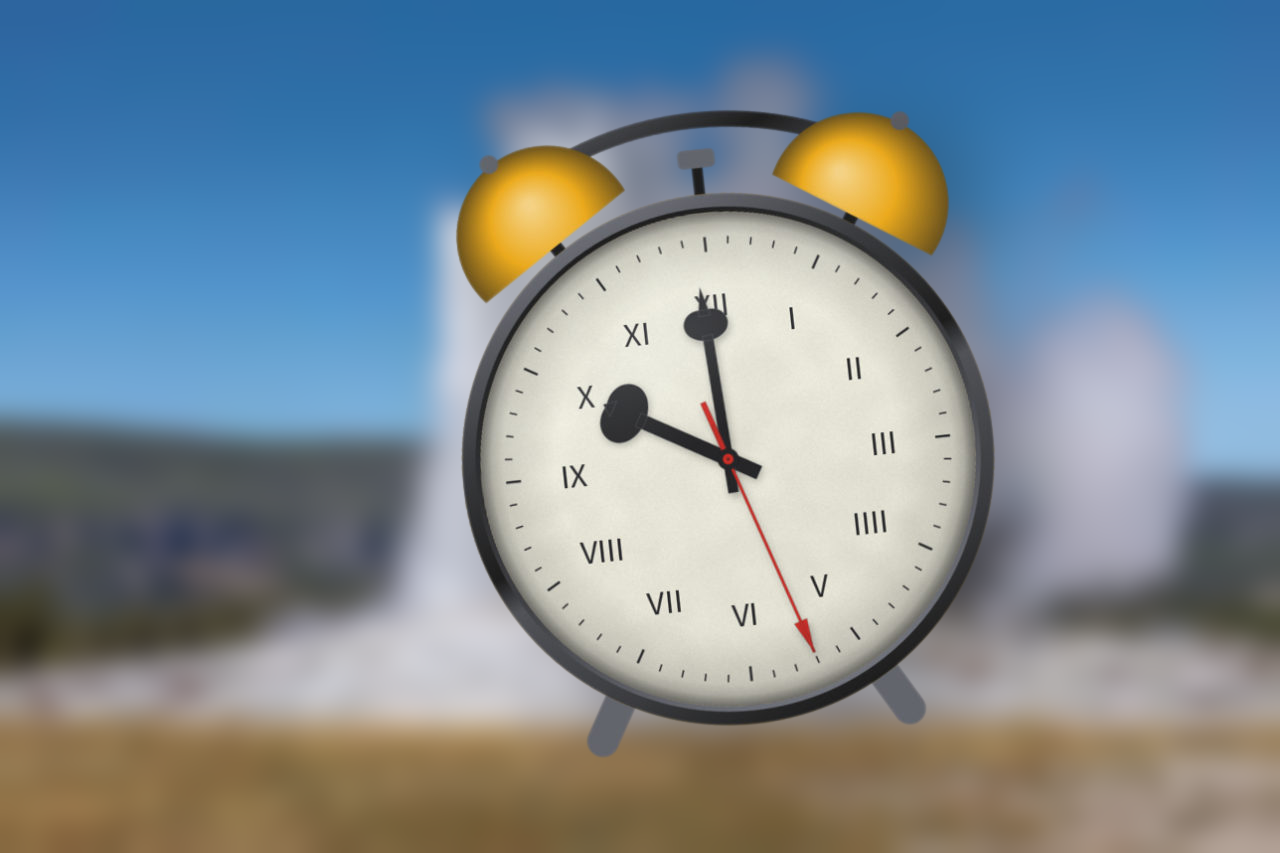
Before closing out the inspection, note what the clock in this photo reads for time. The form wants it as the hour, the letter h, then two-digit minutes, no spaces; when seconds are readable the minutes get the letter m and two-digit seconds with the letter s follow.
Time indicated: 9h59m27s
